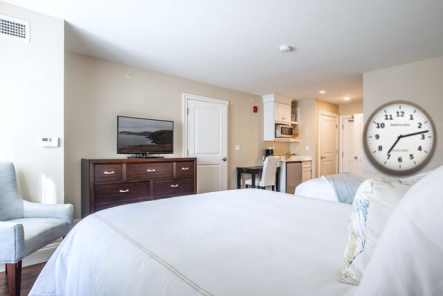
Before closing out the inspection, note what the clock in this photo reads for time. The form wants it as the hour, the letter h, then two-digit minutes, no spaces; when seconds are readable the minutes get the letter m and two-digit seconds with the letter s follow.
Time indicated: 7h13
